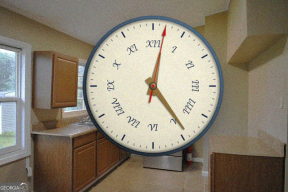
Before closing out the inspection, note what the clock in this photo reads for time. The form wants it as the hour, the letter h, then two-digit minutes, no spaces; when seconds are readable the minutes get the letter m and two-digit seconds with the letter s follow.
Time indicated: 12h24m02s
